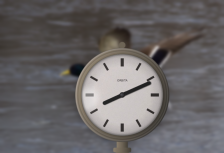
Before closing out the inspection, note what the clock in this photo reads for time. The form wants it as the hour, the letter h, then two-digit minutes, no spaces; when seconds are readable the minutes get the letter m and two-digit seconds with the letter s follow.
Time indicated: 8h11
